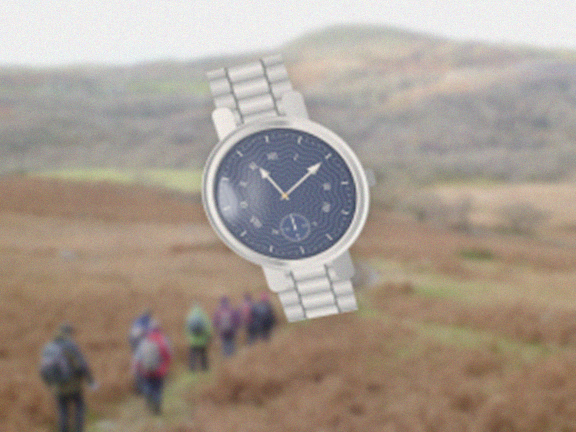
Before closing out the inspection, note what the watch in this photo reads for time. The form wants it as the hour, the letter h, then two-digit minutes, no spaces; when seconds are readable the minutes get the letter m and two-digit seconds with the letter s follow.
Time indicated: 11h10
